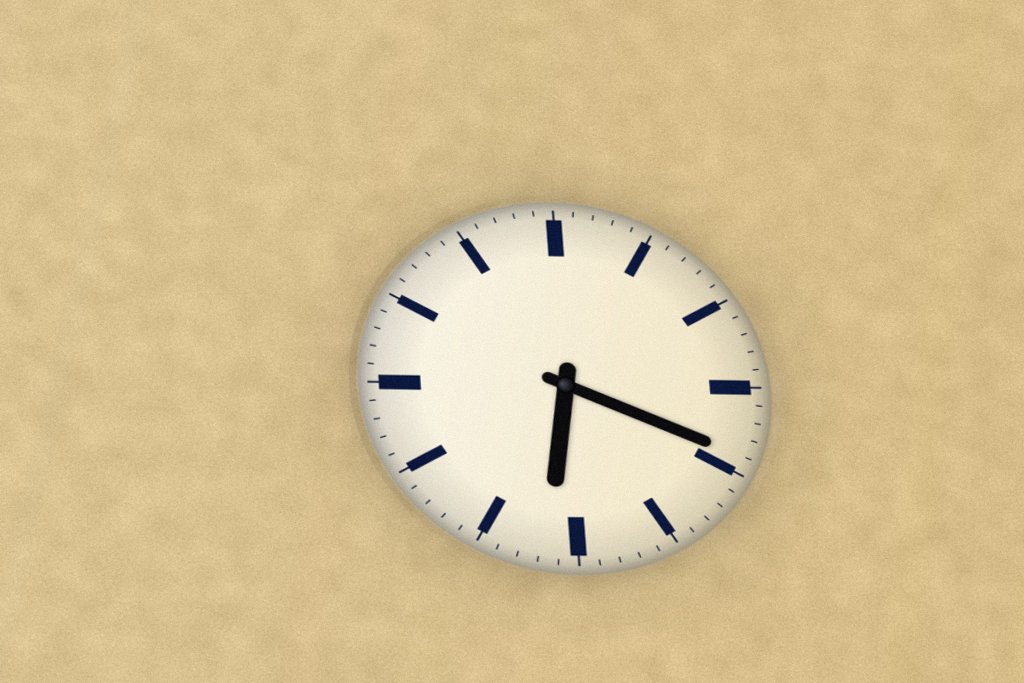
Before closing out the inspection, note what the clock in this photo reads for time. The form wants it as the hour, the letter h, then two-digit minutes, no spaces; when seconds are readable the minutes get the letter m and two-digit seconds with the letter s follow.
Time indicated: 6h19
